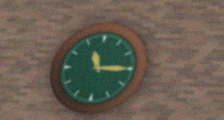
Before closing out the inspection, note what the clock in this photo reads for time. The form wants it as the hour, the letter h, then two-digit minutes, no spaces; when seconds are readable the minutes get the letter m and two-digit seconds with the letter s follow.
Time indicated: 11h15
